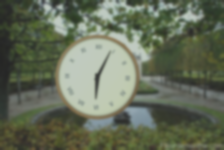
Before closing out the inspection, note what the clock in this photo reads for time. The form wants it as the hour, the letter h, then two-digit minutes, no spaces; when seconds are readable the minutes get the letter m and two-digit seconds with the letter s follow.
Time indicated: 6h04
